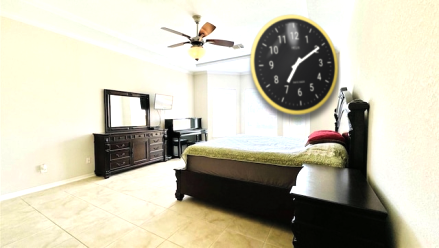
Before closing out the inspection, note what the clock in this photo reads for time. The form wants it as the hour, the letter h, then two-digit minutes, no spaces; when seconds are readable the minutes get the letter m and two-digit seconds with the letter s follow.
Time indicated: 7h10
